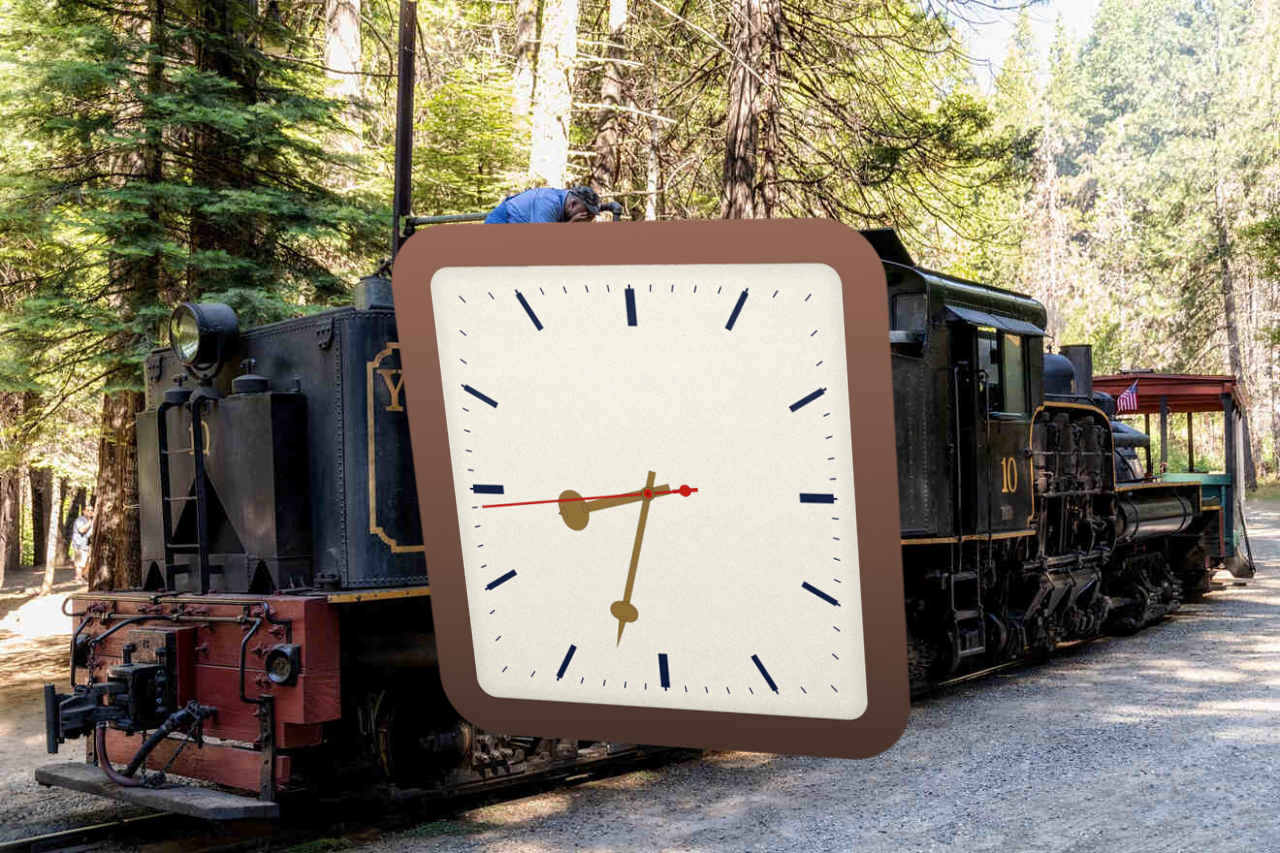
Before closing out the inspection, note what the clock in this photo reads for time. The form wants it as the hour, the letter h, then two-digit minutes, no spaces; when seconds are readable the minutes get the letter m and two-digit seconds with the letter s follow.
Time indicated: 8h32m44s
